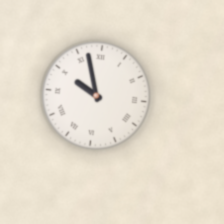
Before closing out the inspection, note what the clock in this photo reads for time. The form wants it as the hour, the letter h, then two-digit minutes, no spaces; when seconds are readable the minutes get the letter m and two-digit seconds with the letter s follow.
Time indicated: 9h57
